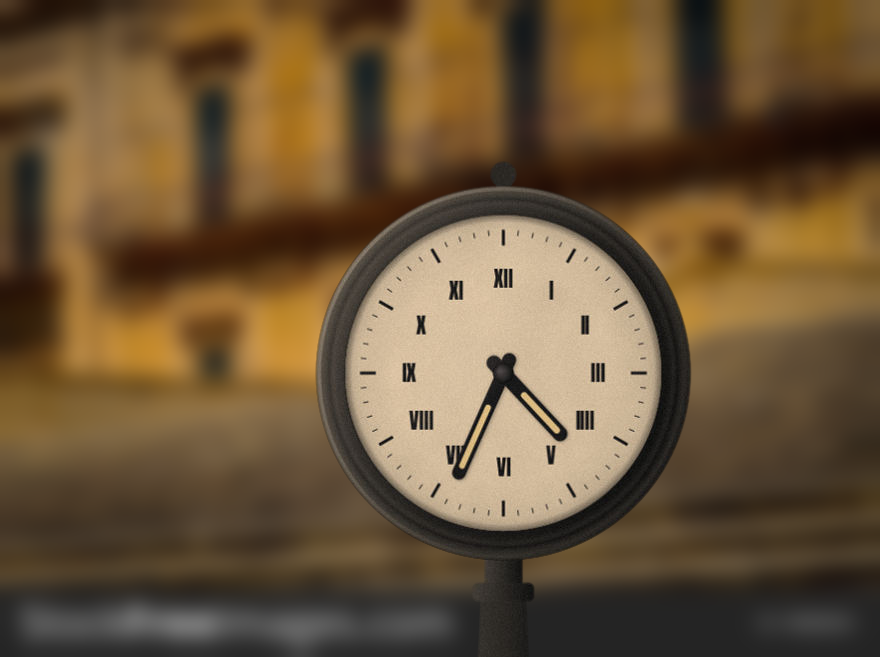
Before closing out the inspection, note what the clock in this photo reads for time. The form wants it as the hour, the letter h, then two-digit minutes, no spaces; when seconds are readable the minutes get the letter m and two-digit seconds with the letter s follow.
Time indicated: 4h34
